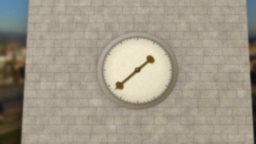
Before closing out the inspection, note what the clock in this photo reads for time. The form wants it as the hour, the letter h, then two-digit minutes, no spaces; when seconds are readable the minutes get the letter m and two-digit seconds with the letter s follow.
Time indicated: 1h38
